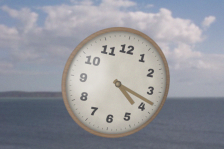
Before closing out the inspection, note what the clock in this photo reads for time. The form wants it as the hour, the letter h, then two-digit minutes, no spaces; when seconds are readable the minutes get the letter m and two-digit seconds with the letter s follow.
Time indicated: 4h18
